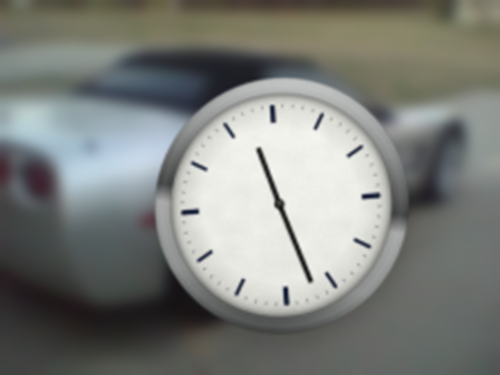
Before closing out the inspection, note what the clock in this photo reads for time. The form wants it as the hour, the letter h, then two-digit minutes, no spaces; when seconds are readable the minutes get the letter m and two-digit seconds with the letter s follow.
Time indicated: 11h27
